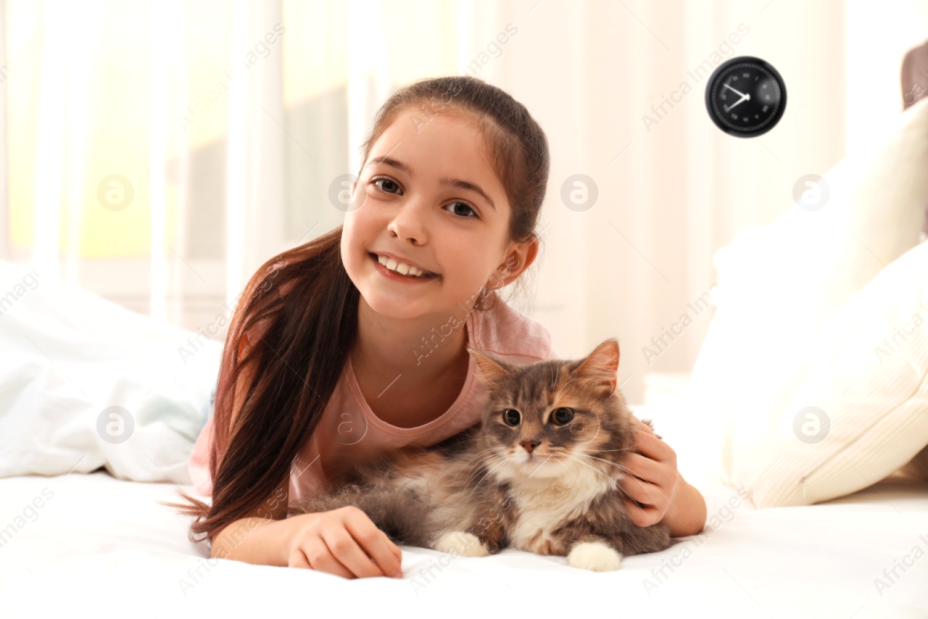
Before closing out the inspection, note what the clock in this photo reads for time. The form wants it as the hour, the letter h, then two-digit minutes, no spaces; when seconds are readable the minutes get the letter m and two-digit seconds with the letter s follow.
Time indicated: 7h50
